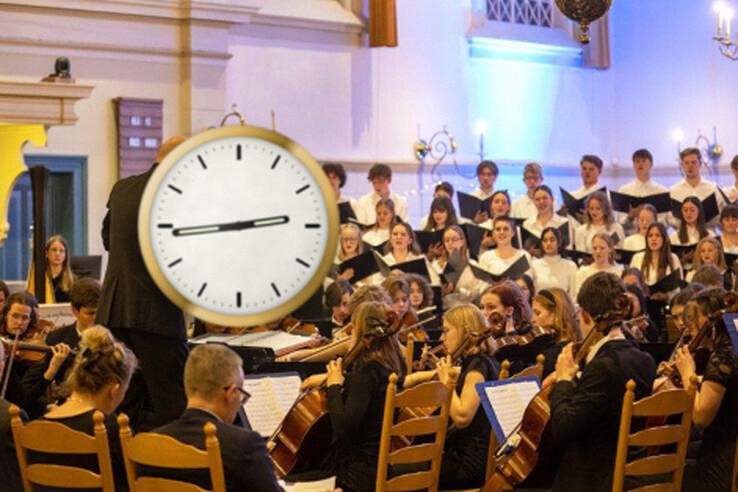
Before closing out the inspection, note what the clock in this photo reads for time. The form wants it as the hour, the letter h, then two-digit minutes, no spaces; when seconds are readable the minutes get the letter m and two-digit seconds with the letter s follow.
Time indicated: 2h44
